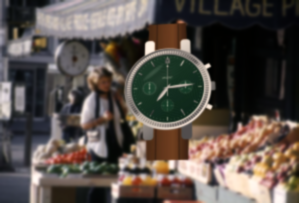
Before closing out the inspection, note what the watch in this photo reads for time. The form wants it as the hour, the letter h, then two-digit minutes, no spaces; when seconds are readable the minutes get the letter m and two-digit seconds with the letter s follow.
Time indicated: 7h14
